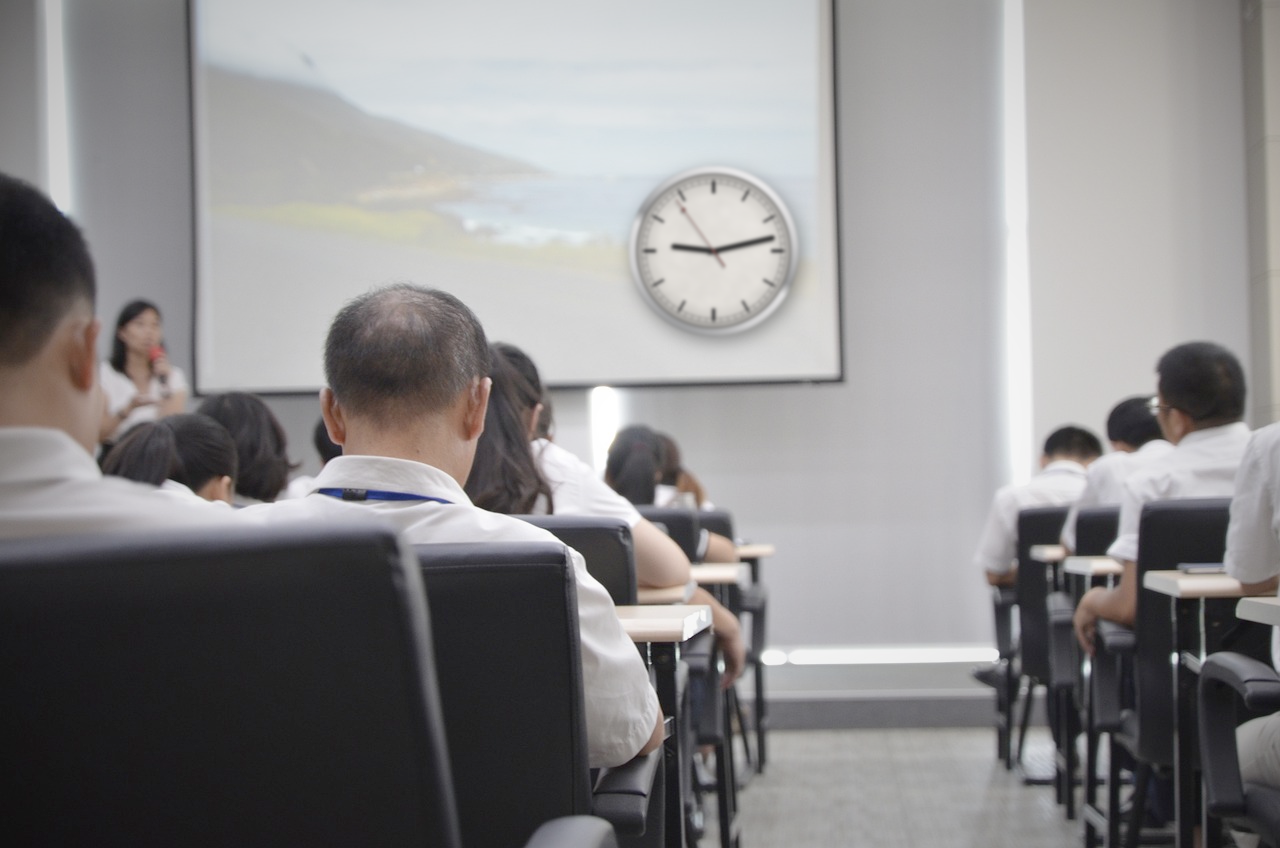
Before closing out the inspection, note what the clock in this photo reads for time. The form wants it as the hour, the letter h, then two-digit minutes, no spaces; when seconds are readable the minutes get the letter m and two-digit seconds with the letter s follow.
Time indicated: 9h12m54s
